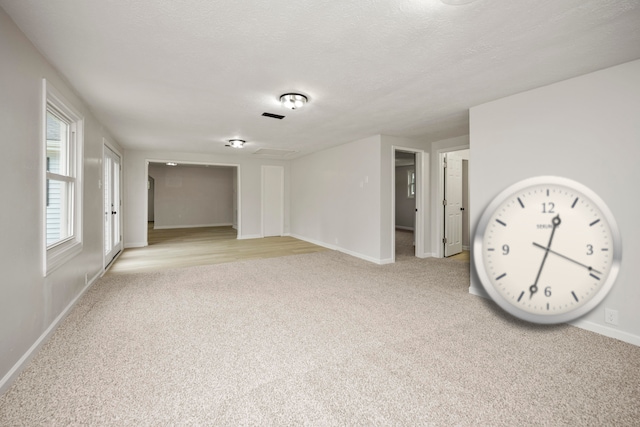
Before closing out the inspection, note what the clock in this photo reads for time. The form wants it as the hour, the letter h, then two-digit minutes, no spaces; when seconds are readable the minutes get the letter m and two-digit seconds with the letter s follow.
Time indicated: 12h33m19s
